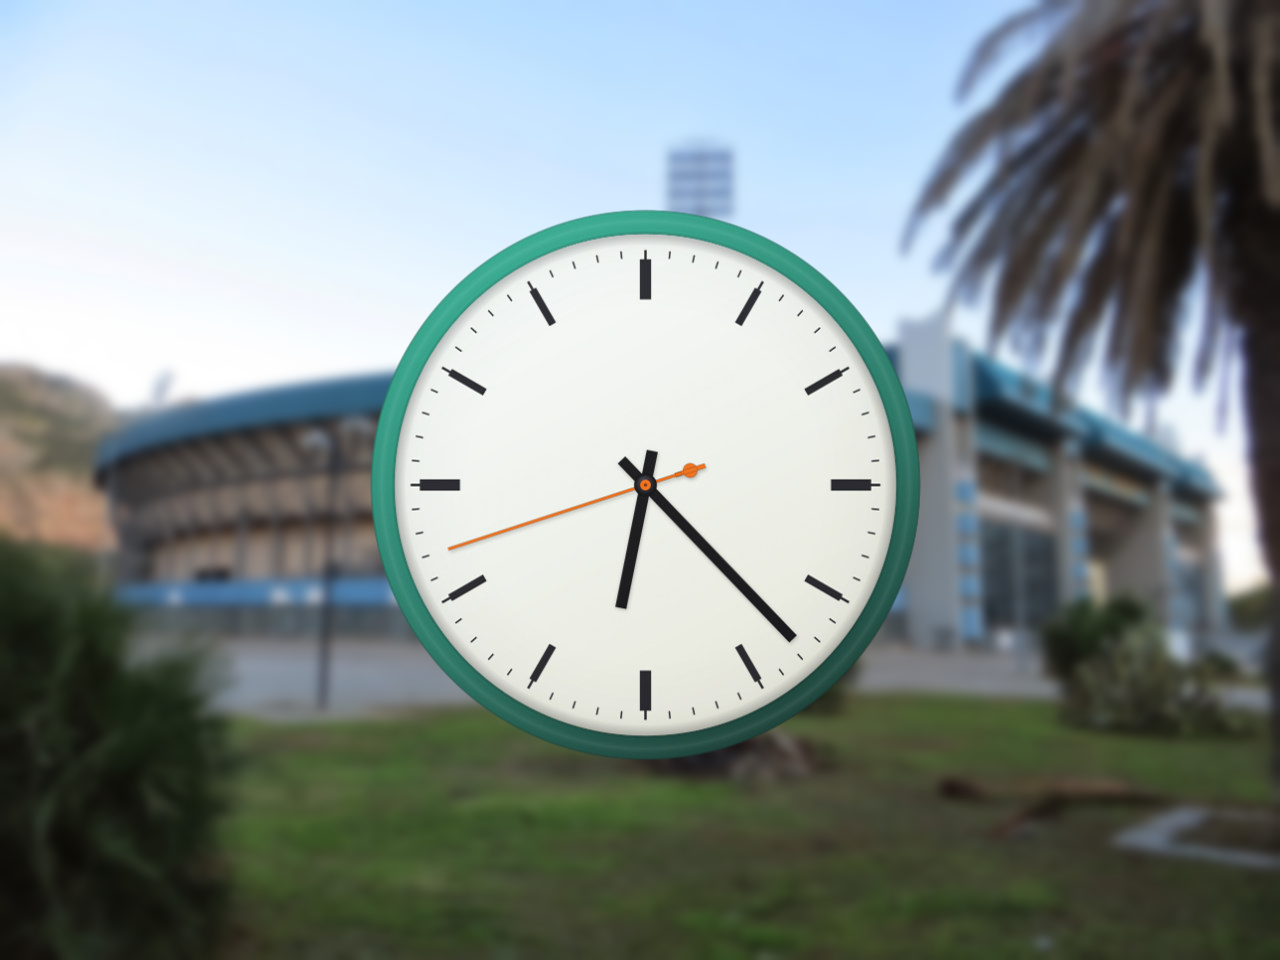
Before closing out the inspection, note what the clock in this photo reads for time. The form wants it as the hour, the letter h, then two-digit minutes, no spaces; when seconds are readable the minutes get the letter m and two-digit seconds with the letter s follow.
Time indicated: 6h22m42s
